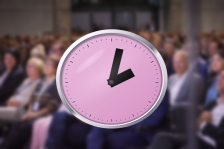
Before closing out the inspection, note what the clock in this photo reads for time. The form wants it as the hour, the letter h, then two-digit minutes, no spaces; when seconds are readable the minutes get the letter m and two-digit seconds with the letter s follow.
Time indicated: 2h02
